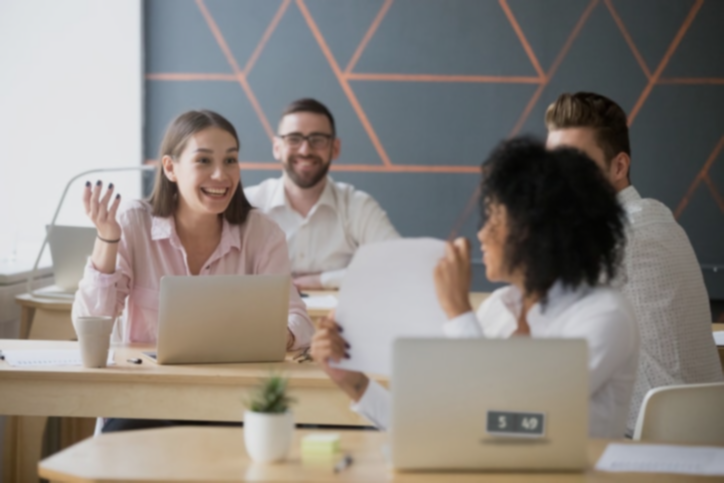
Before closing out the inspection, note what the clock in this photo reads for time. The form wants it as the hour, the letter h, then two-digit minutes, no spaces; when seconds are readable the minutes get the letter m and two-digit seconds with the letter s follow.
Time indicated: 5h49
